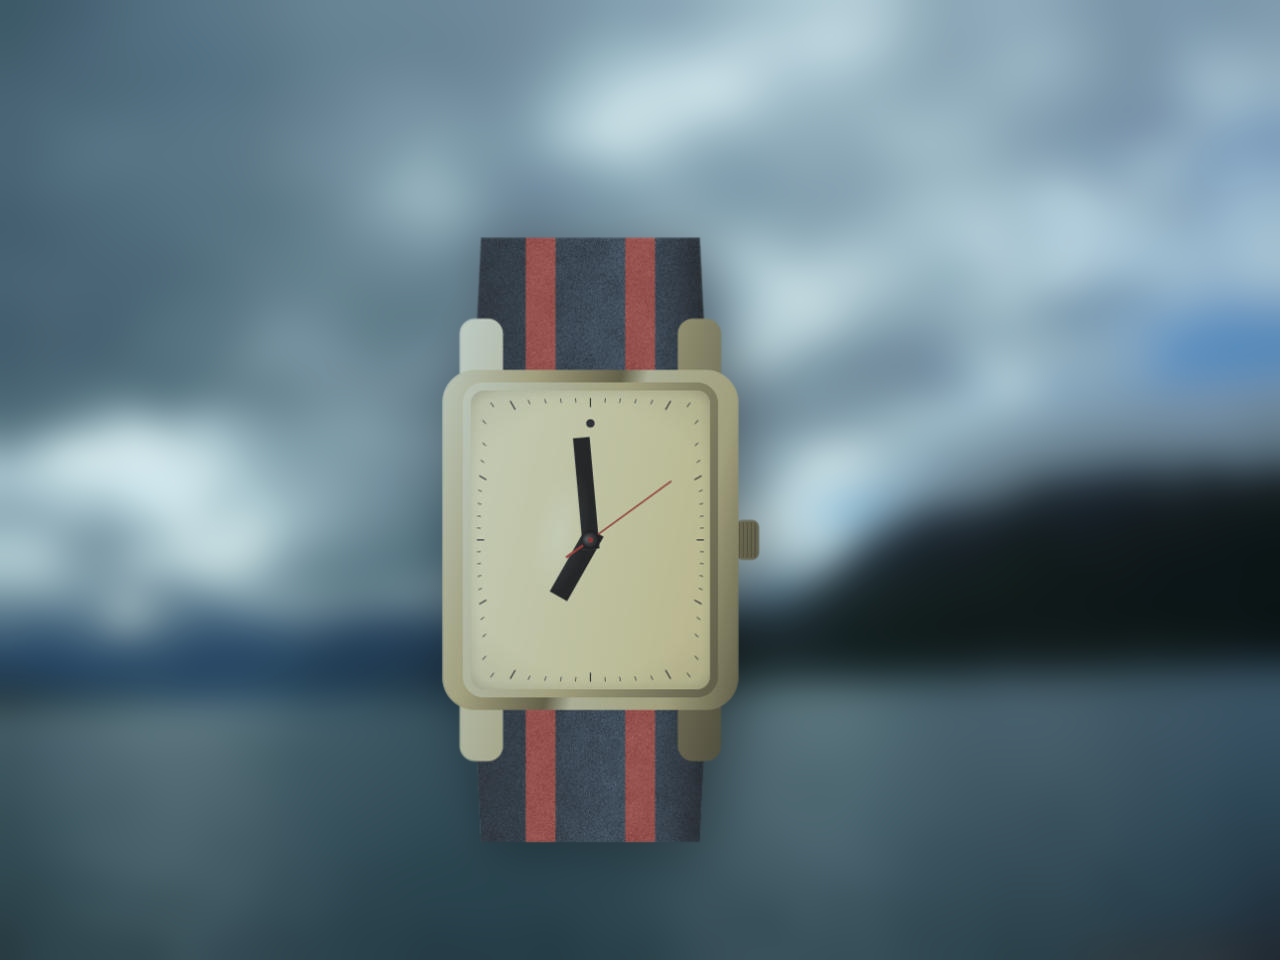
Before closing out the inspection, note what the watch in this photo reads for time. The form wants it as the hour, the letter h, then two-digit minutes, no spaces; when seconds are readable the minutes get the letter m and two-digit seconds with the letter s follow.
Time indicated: 6h59m09s
